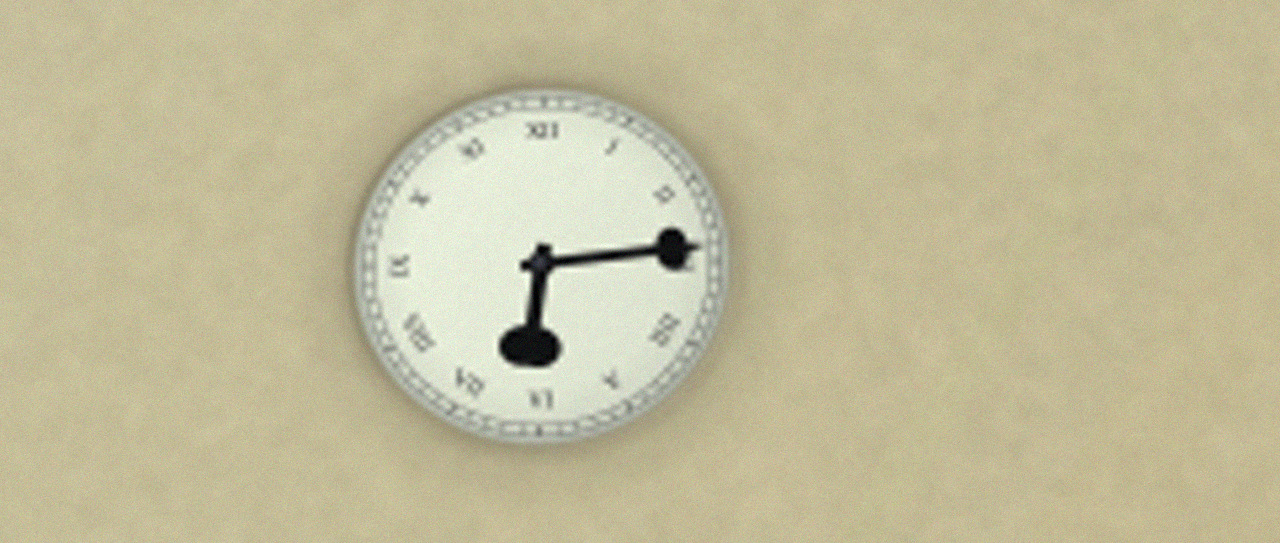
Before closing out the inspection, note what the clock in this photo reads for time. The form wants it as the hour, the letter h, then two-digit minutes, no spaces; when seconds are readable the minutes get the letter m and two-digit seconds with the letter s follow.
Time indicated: 6h14
